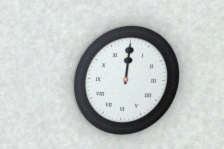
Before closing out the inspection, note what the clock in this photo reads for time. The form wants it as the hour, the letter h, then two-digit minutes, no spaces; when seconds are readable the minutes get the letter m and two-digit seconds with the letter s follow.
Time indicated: 12h00
